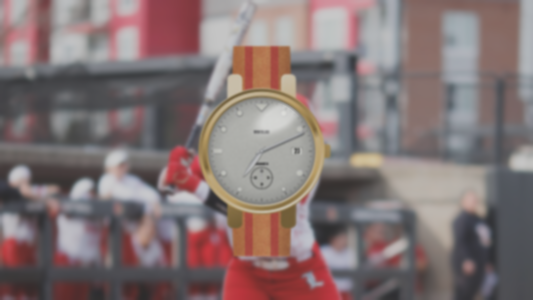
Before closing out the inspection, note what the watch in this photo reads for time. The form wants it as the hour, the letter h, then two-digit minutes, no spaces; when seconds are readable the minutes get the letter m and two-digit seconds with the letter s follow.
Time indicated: 7h11
